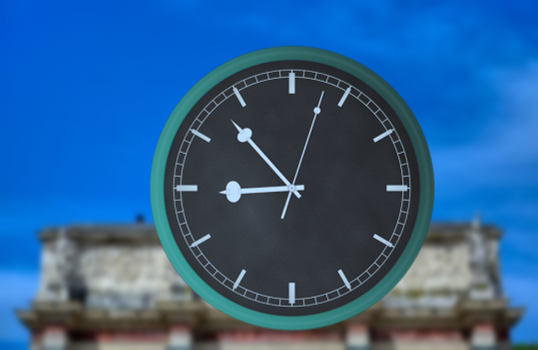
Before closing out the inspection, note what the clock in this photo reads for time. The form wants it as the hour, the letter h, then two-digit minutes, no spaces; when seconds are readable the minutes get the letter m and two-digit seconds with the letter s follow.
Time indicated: 8h53m03s
